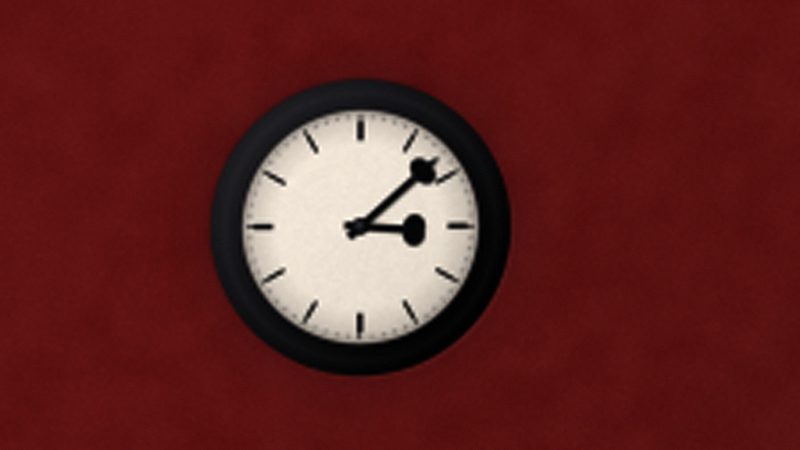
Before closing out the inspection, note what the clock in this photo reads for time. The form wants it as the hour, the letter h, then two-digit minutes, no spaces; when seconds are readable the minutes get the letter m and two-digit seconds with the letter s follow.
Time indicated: 3h08
